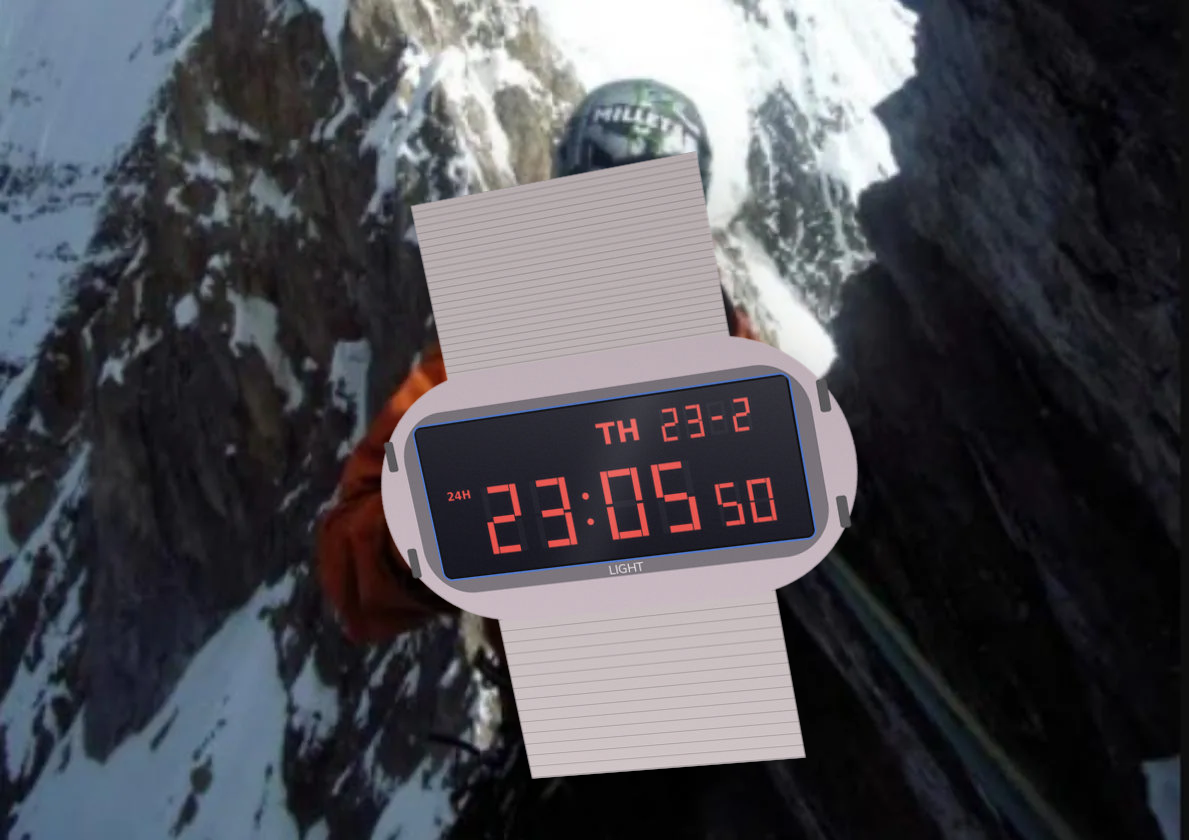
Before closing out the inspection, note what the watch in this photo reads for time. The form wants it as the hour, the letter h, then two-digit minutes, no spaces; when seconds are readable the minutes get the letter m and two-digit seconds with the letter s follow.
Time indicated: 23h05m50s
